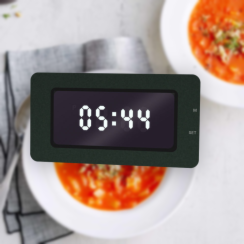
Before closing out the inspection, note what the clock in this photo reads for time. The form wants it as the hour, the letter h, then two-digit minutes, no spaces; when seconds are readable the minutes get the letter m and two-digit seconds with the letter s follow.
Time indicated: 5h44
